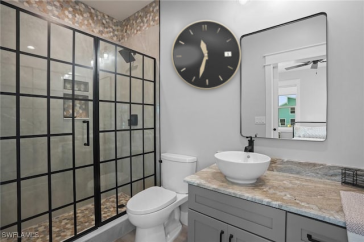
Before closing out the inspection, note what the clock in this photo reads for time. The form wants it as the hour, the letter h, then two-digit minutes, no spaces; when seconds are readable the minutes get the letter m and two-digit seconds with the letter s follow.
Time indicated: 11h33
